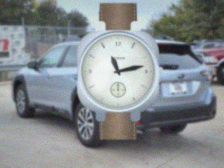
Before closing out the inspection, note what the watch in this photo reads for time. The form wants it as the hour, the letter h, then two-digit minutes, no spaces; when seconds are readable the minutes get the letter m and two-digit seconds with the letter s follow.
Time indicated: 11h13
